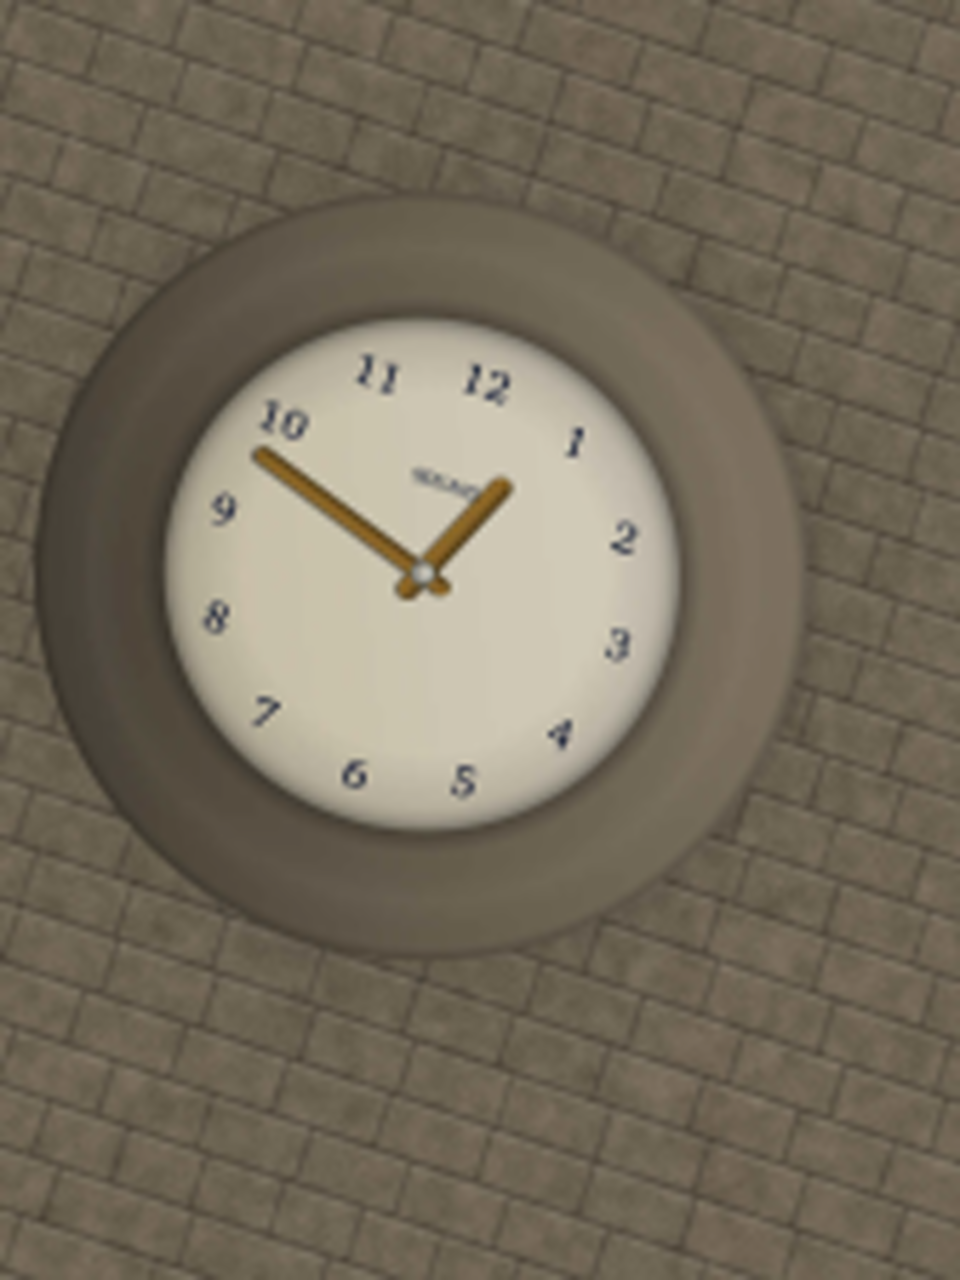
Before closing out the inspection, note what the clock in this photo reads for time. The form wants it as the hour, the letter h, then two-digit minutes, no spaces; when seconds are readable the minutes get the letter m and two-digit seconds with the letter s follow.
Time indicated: 12h48
